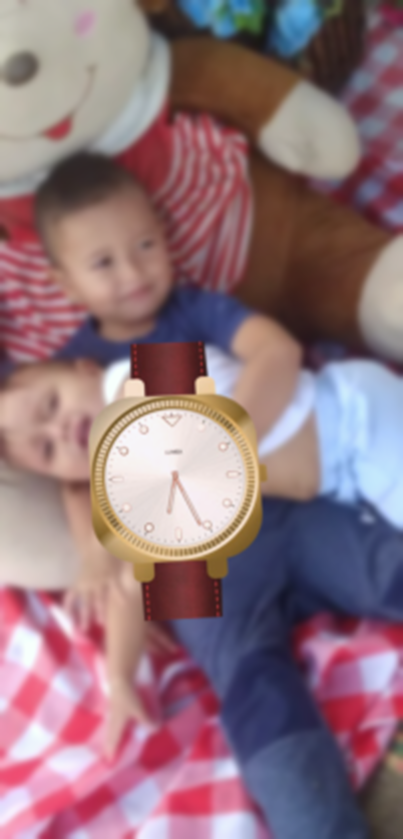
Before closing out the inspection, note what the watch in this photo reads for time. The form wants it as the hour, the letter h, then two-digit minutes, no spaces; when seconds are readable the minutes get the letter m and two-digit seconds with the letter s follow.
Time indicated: 6h26
